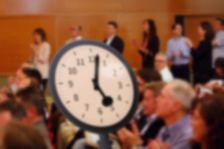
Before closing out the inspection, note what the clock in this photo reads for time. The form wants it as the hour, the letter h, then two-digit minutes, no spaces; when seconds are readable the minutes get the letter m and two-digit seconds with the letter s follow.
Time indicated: 5h02
